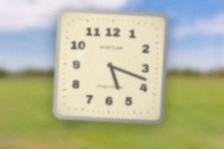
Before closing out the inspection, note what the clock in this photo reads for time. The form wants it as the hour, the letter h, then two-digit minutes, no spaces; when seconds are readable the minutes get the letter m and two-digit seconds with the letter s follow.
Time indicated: 5h18
